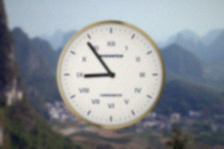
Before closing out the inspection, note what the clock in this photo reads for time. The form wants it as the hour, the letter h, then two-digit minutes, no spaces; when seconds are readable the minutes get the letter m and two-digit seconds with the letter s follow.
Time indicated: 8h54
